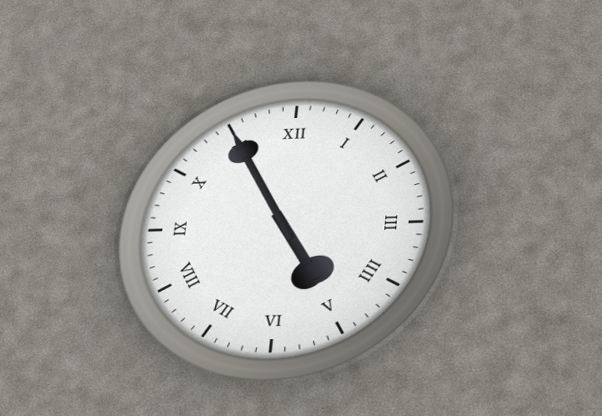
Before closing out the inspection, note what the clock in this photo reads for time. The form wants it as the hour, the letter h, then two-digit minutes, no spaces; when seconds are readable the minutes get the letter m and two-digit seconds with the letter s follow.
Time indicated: 4h55
